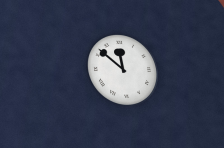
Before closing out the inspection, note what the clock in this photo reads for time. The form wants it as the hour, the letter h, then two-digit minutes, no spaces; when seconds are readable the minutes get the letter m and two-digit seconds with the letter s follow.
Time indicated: 11h52
